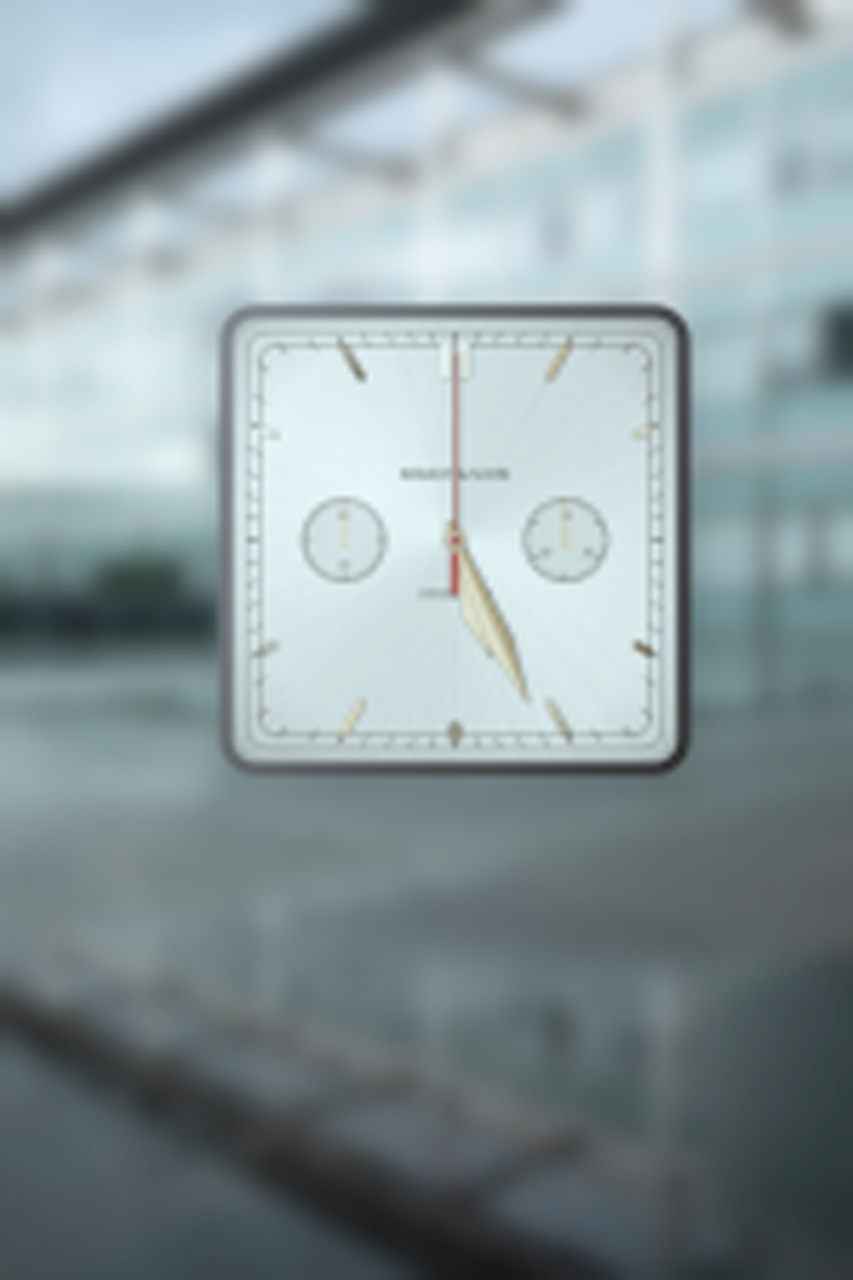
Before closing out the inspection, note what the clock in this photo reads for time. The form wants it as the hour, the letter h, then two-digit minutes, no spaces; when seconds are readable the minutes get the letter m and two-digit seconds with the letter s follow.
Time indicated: 5h26
